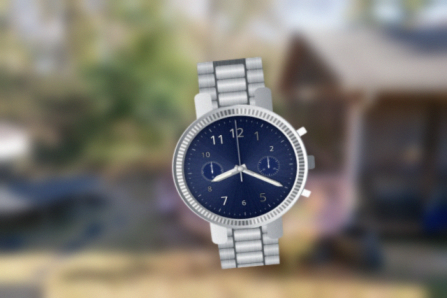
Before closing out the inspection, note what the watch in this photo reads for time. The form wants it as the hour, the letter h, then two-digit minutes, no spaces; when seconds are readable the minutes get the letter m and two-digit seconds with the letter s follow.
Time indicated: 8h20
